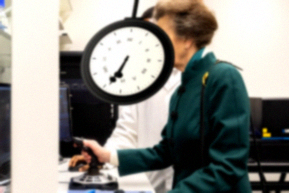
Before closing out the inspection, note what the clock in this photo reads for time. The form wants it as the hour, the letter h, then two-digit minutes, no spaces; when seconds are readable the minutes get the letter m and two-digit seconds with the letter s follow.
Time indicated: 6h34
